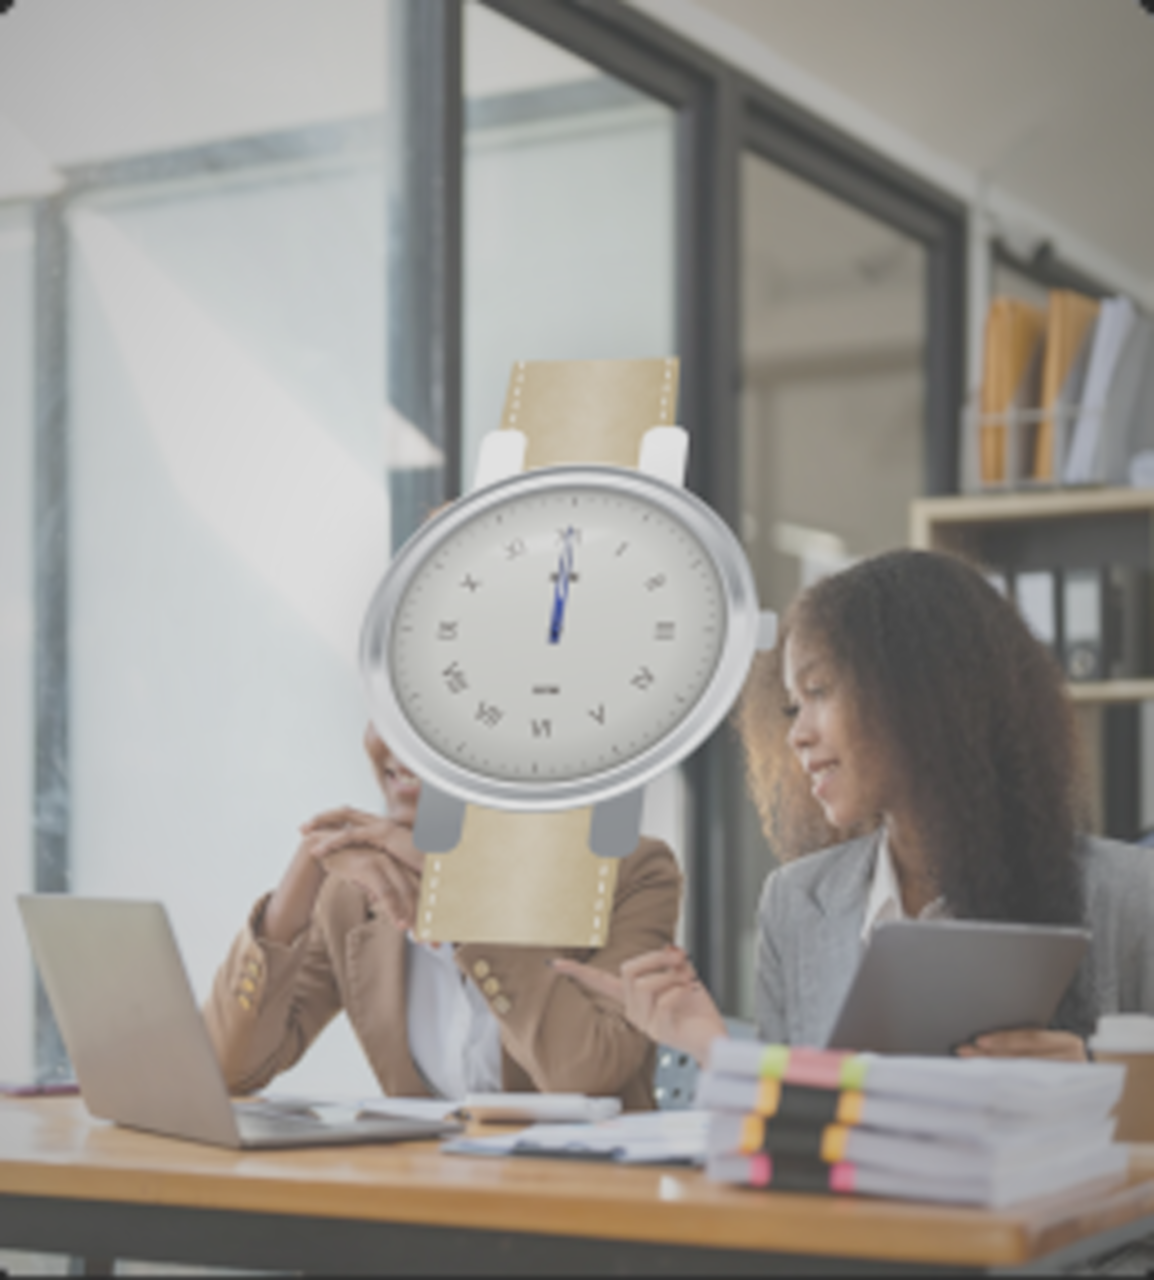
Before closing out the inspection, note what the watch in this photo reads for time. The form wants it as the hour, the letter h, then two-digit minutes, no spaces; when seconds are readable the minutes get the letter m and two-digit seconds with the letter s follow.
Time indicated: 12h00
